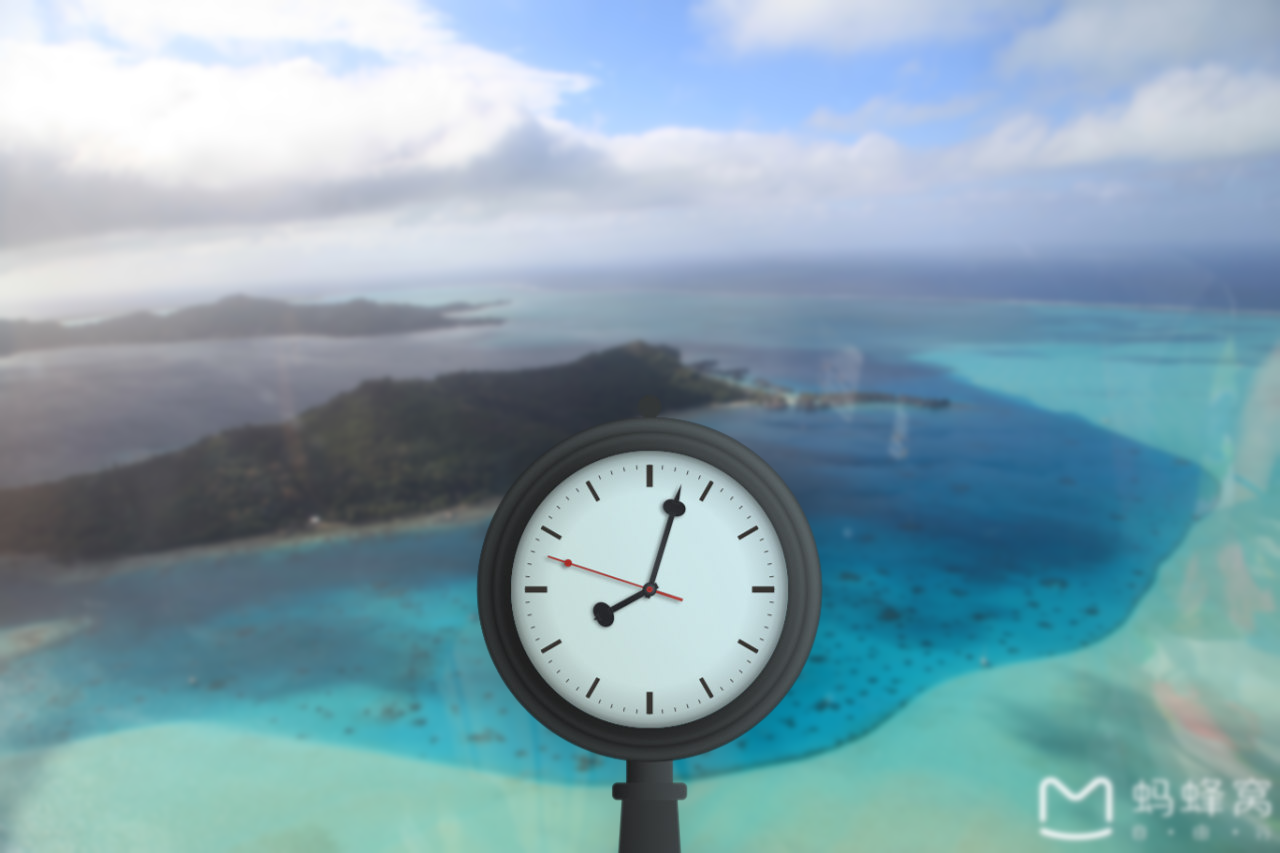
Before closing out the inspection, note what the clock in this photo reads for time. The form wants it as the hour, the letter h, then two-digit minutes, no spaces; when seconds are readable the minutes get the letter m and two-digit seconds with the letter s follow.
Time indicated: 8h02m48s
